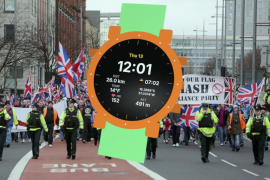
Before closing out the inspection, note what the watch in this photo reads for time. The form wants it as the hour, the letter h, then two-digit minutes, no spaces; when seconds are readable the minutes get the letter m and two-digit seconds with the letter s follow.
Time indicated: 12h01
